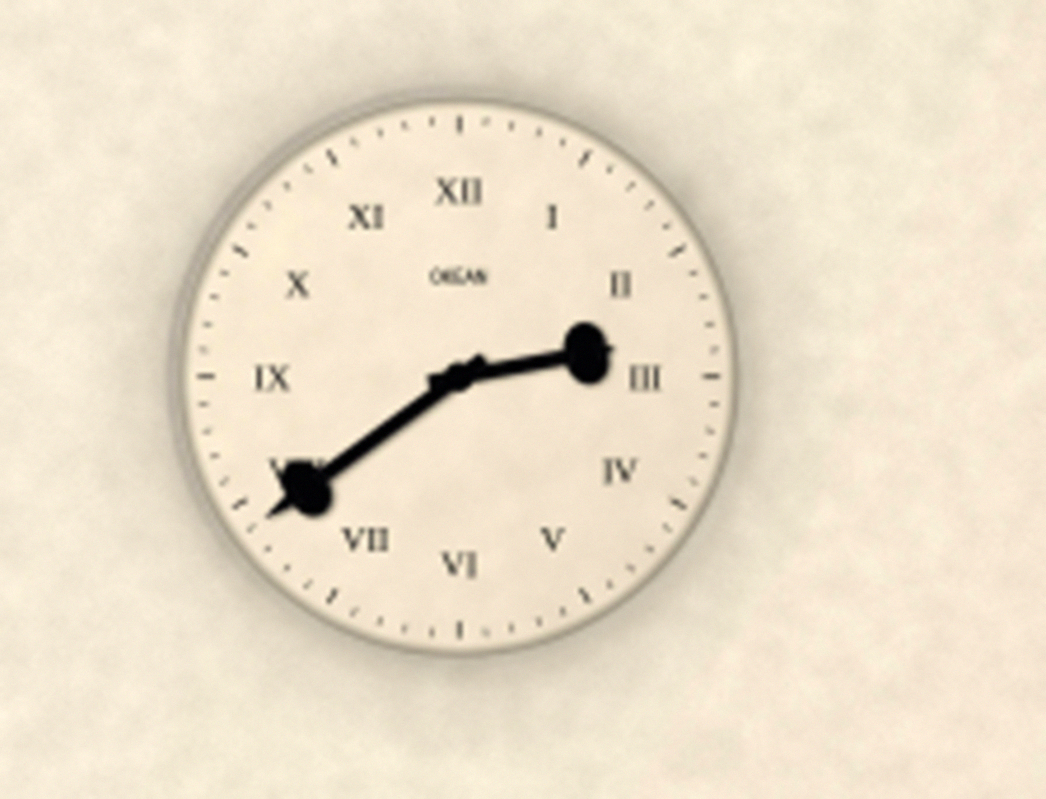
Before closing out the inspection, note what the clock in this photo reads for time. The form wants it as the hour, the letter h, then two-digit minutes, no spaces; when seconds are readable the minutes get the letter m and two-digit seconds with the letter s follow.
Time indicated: 2h39
